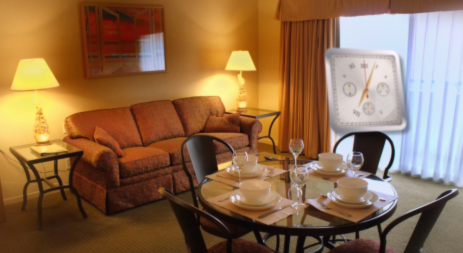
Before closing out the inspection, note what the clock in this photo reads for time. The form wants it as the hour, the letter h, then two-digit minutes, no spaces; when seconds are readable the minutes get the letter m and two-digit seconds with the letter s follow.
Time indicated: 7h04
